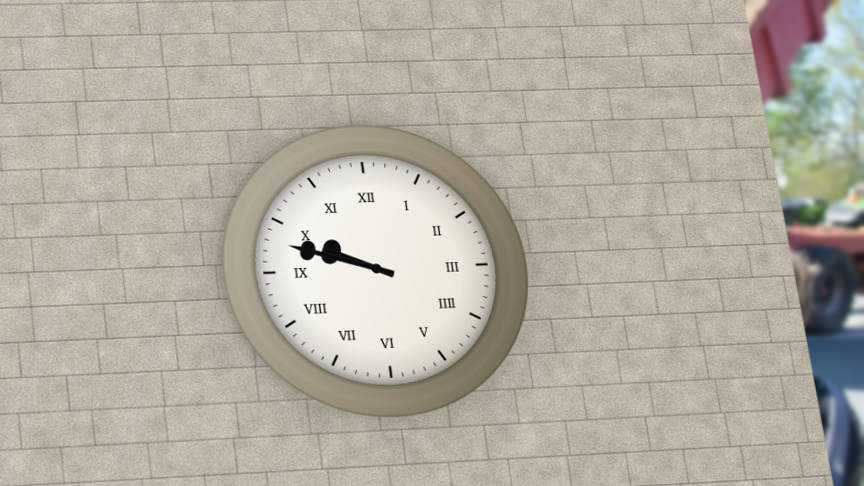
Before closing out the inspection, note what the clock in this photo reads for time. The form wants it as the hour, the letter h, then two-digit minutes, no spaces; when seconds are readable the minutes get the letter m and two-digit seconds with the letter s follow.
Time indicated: 9h48
